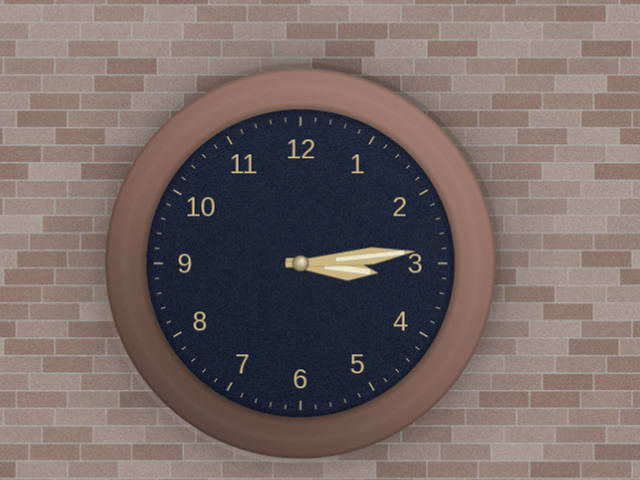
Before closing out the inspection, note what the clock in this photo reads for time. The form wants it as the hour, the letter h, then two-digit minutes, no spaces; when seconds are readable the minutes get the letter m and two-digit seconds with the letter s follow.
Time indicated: 3h14
